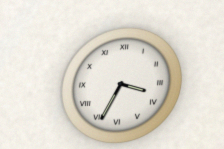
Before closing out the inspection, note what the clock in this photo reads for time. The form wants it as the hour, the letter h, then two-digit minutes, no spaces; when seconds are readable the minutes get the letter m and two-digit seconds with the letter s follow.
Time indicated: 3h34
